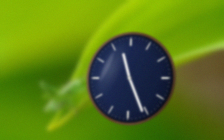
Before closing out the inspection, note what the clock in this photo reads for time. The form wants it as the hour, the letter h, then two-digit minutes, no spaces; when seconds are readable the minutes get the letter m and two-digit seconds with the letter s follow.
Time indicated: 11h26
